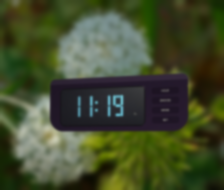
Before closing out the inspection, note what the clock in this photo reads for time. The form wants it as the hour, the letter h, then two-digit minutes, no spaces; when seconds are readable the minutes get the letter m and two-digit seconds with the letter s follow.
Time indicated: 11h19
